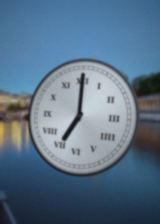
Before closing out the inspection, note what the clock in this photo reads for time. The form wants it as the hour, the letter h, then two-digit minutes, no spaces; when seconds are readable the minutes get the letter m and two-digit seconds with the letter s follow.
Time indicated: 7h00
